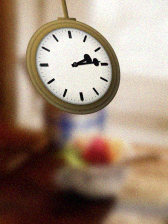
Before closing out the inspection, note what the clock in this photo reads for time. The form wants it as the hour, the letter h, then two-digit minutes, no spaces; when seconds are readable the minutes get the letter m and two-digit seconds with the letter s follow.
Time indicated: 2h14
